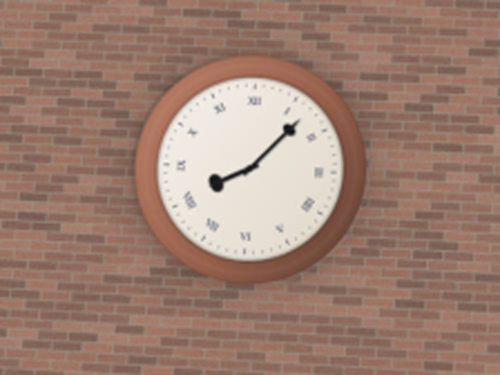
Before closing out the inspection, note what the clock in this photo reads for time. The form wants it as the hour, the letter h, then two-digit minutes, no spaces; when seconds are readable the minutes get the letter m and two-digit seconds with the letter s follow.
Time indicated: 8h07
